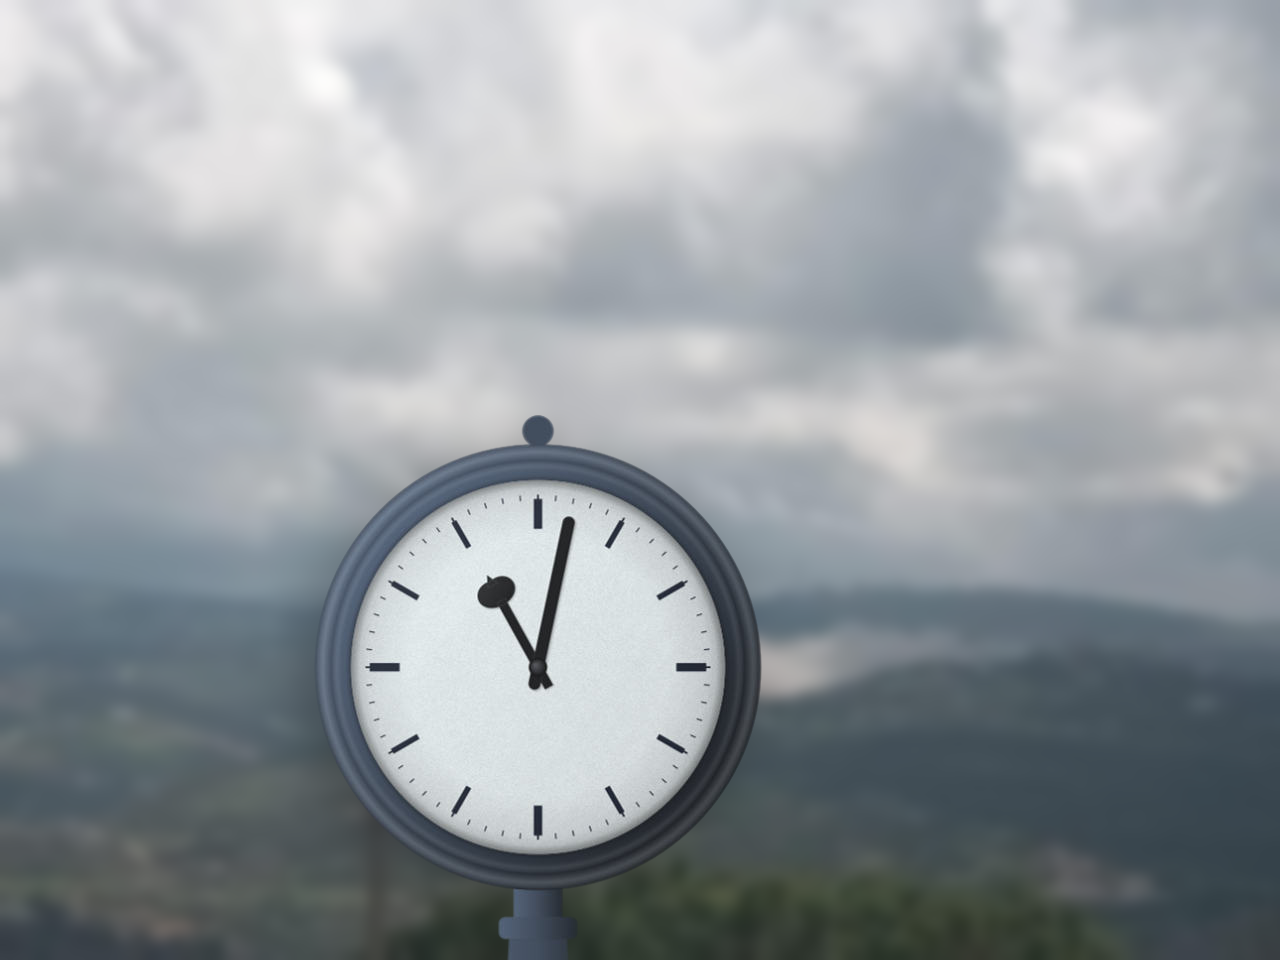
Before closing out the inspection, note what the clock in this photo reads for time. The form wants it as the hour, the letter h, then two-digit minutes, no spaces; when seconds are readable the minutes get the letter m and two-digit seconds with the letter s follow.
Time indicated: 11h02
